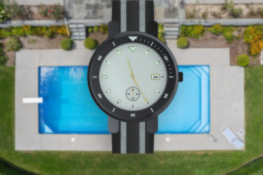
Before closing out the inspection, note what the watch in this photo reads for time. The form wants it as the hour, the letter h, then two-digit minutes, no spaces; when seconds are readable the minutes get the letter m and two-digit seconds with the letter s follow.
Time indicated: 11h25
